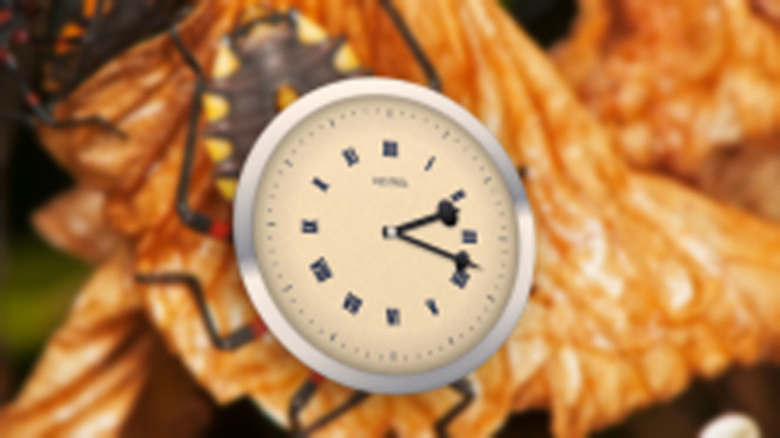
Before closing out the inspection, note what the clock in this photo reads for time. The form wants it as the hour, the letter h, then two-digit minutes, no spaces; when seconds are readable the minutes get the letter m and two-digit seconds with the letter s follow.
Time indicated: 2h18
